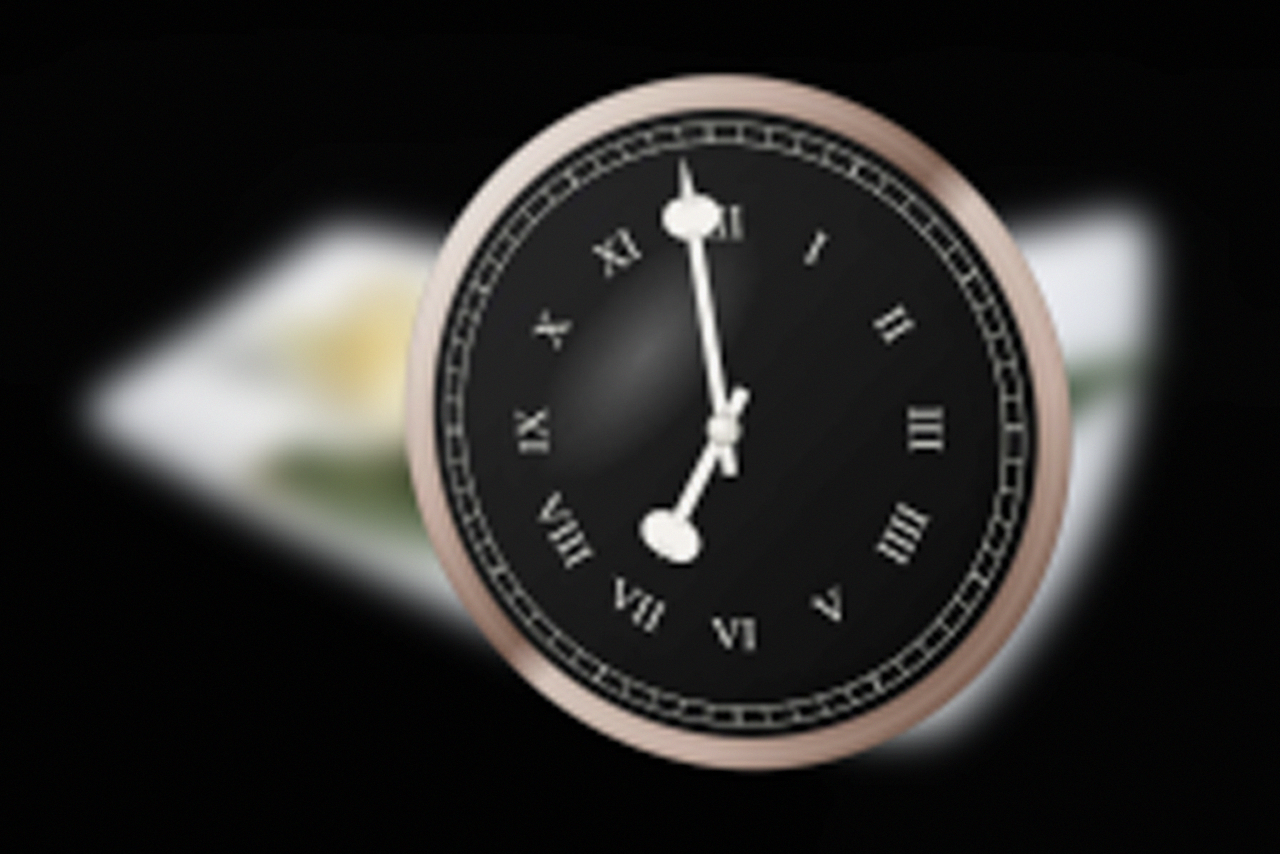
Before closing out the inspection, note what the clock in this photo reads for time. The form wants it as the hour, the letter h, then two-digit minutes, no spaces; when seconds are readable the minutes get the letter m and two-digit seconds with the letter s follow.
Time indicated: 6h59
